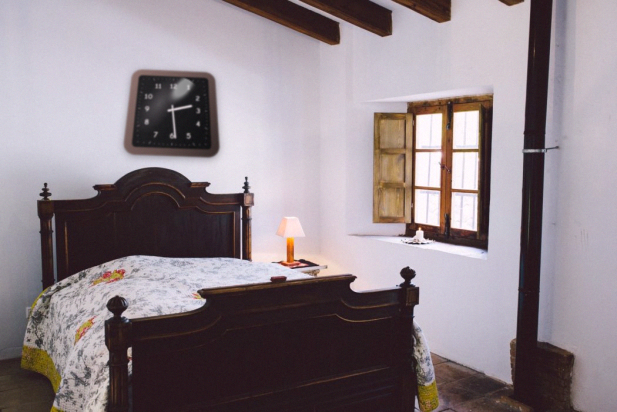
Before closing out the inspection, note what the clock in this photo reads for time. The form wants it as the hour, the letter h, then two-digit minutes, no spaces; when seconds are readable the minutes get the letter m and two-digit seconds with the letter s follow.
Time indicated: 2h29
